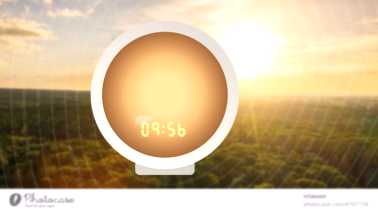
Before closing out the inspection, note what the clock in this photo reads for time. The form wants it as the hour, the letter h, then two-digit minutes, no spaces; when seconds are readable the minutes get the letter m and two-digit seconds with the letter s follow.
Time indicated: 9h56
